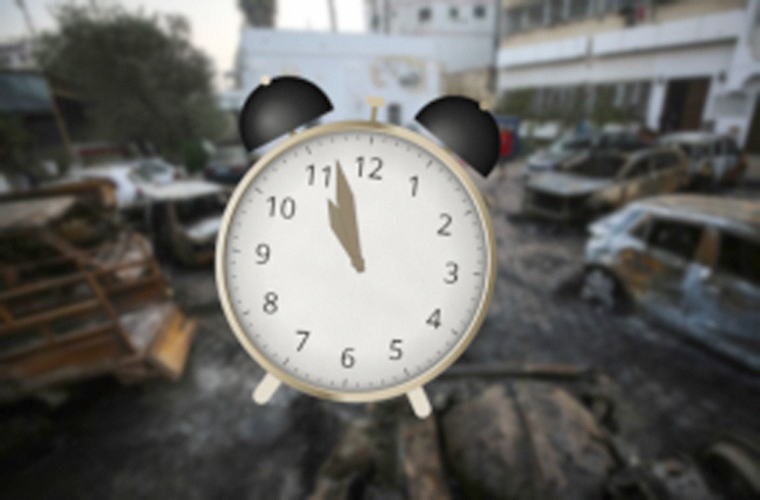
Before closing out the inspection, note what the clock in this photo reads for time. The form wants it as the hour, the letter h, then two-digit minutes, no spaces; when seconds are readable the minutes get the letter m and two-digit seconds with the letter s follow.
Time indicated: 10h57
